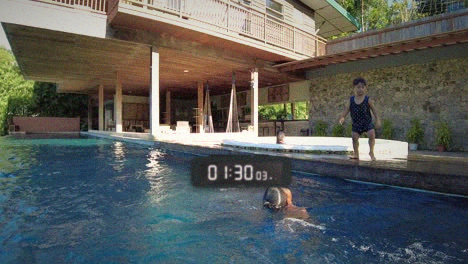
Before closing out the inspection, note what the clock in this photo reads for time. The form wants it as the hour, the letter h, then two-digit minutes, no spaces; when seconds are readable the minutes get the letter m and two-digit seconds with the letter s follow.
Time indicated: 1h30
